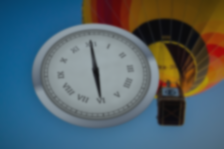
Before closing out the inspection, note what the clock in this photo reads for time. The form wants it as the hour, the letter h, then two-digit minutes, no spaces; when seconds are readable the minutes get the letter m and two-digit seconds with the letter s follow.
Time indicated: 6h00
